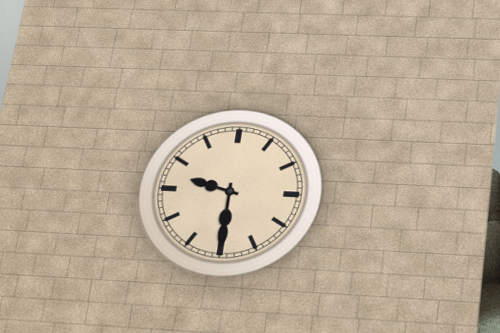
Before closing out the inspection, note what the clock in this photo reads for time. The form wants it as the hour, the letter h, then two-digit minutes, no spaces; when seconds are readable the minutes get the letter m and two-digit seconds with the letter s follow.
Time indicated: 9h30
